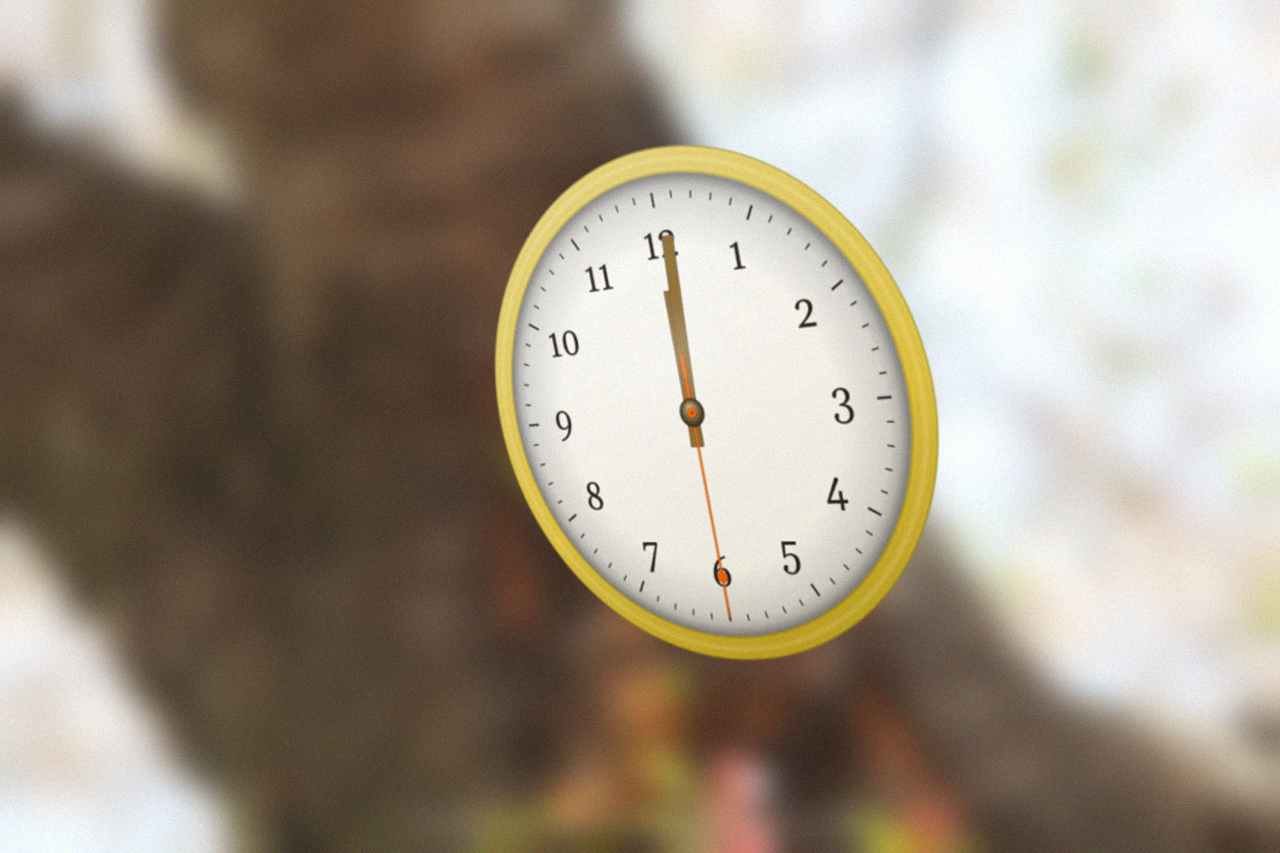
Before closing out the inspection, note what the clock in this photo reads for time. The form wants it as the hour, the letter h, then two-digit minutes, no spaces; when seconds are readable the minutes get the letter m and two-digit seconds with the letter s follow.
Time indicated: 12h00m30s
